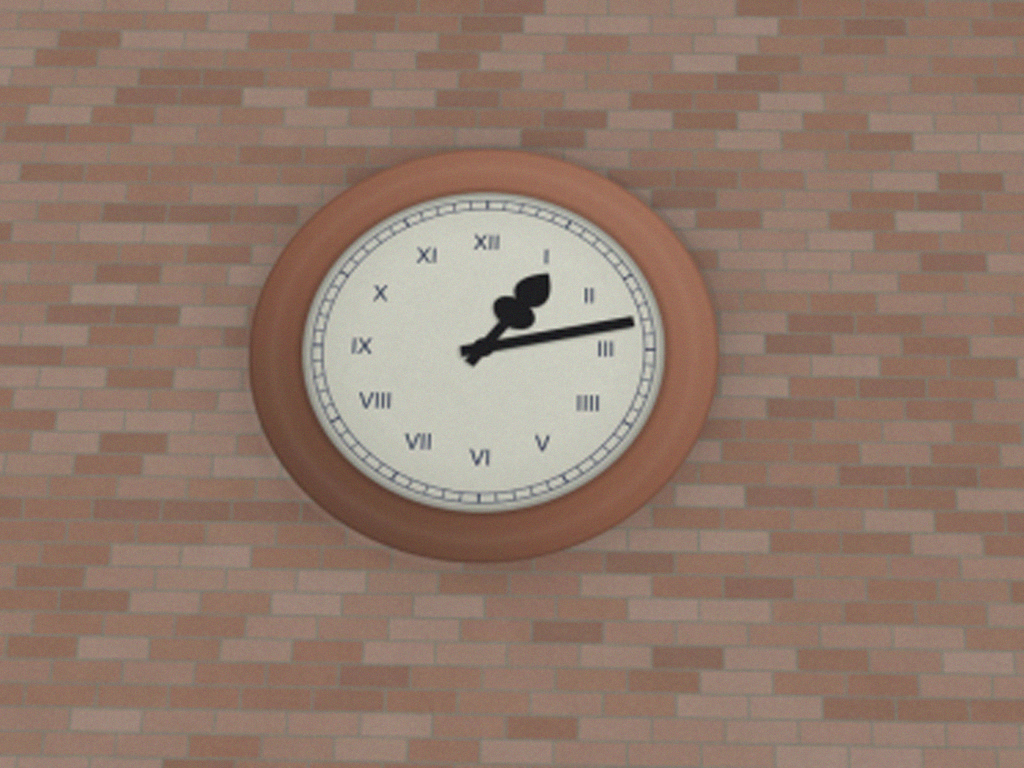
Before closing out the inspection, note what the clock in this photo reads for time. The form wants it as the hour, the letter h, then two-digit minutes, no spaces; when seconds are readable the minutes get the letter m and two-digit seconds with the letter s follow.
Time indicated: 1h13
